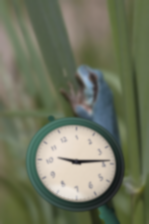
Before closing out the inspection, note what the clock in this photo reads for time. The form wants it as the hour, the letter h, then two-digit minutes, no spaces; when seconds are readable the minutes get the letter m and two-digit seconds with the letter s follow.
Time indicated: 10h19
